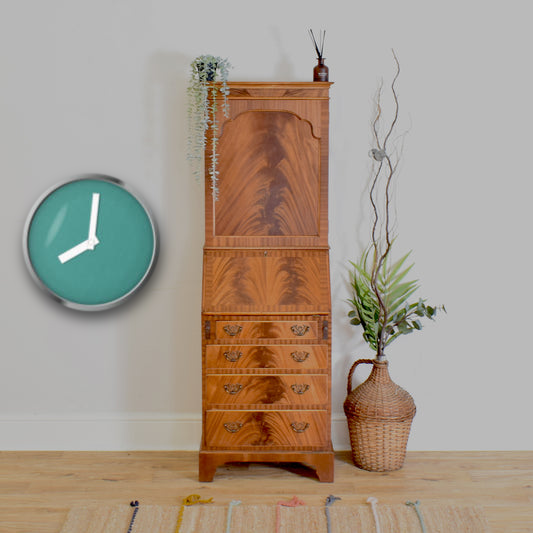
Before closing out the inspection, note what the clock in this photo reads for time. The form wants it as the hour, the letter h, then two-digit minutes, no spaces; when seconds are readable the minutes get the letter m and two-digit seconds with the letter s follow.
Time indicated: 8h01
